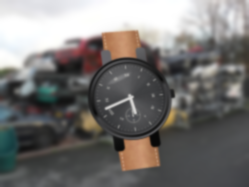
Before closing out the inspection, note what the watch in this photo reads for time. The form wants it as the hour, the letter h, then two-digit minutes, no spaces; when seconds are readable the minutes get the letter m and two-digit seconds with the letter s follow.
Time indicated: 5h42
